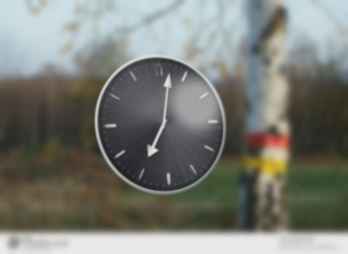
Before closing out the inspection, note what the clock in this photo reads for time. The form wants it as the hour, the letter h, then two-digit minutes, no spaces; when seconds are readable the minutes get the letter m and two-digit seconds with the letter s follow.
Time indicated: 7h02
